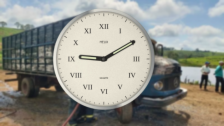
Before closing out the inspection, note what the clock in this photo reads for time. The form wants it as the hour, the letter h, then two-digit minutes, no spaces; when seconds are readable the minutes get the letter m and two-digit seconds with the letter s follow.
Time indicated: 9h10
